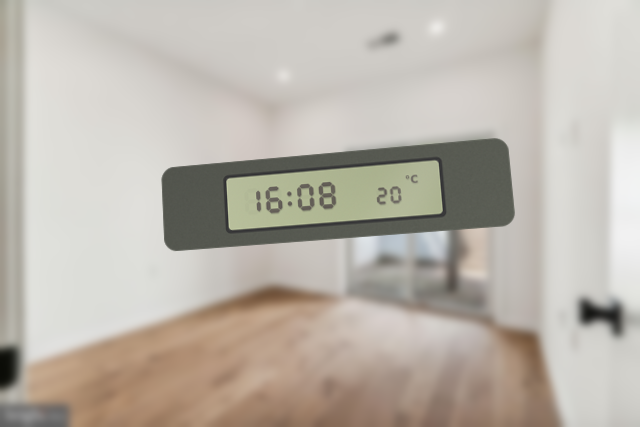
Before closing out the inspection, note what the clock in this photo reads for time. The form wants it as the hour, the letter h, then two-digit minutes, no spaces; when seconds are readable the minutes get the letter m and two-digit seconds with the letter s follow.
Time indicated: 16h08
